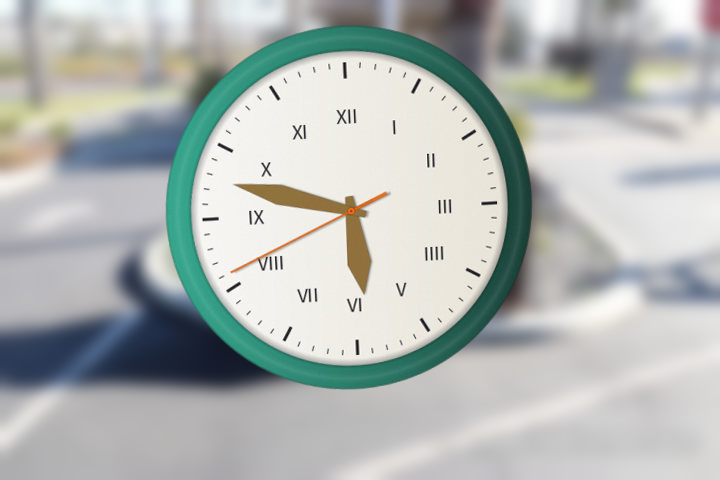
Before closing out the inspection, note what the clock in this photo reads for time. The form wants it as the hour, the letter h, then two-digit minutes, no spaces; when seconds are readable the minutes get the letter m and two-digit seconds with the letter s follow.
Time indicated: 5h47m41s
